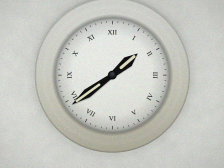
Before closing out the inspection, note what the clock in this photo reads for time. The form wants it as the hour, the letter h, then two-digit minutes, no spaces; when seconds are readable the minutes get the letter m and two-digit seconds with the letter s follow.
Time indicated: 1h39
